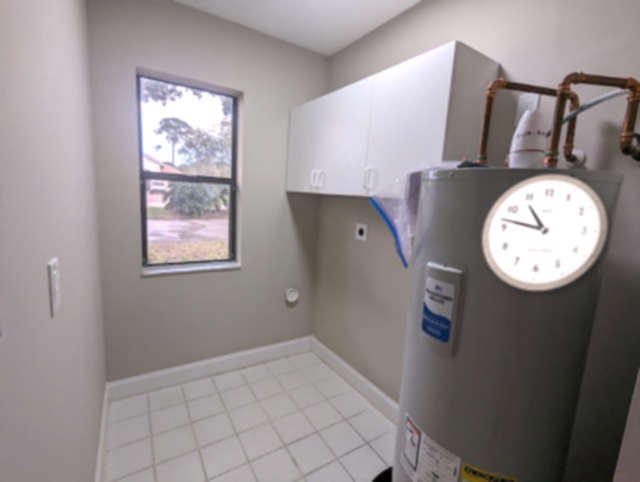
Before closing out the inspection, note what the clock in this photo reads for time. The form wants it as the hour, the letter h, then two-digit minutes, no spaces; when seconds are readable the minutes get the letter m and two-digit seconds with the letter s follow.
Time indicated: 10h47
